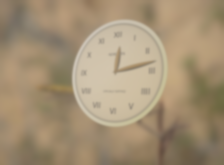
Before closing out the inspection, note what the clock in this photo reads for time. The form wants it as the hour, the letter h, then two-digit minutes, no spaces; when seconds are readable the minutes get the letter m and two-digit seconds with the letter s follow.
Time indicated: 12h13
